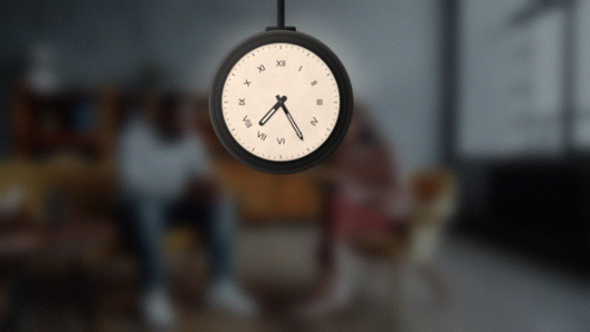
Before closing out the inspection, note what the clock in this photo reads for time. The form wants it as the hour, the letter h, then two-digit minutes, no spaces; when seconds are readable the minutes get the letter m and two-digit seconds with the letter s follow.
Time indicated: 7h25
